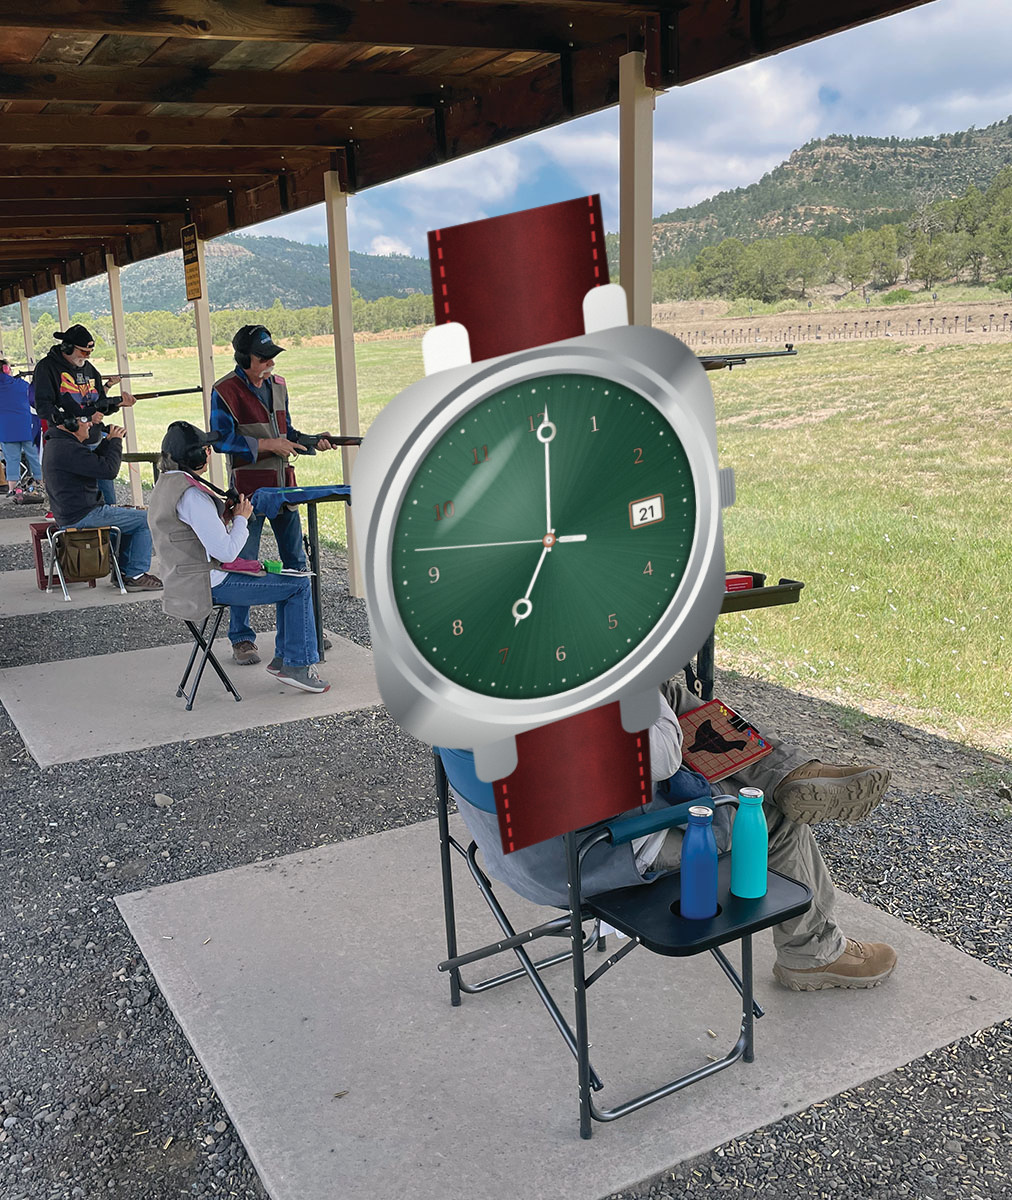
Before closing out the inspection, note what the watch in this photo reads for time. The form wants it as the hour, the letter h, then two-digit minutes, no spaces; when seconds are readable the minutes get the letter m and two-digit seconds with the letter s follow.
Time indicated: 7h00m47s
